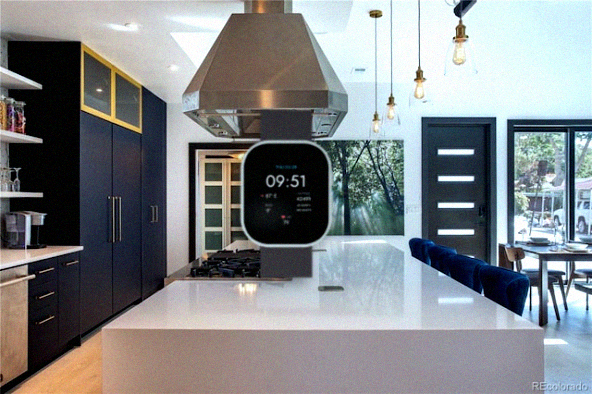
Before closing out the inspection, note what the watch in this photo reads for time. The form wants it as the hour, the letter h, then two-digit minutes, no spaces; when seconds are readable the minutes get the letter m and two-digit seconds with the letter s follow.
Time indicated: 9h51
